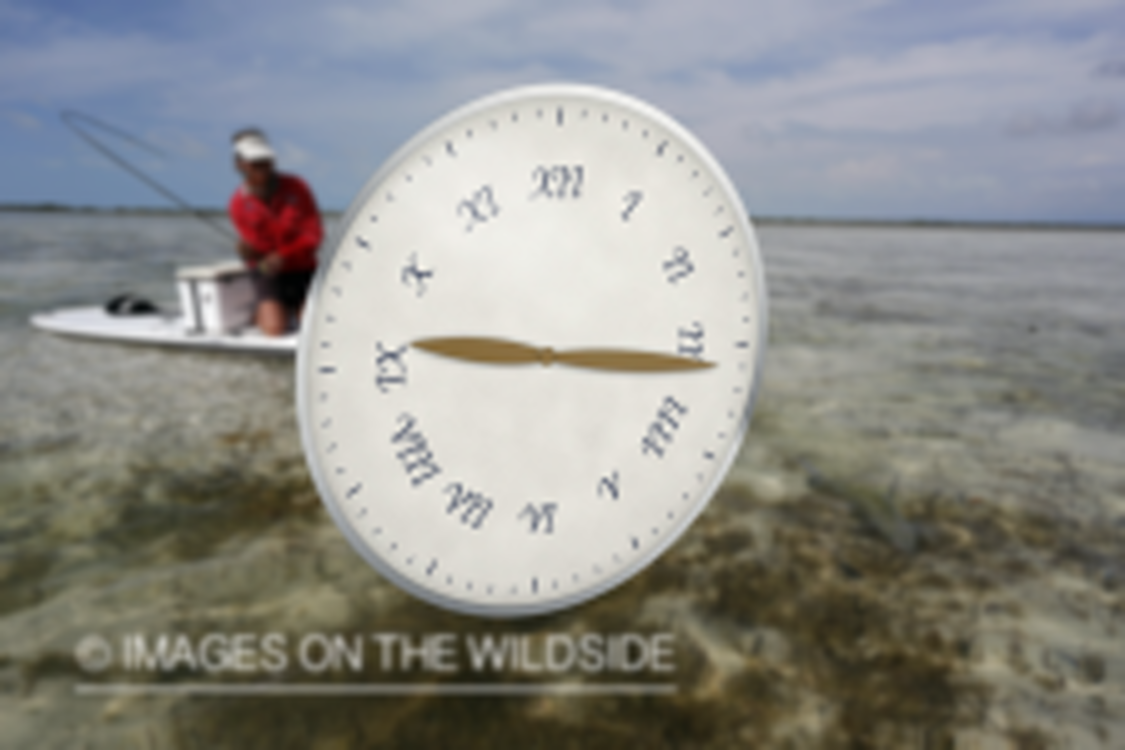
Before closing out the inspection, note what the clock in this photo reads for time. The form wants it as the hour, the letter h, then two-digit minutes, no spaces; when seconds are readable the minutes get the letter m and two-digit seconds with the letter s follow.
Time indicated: 9h16
